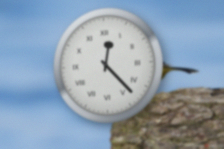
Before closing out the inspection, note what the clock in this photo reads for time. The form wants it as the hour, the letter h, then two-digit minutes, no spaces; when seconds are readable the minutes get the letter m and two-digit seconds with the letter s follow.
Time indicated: 12h23
